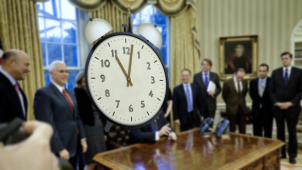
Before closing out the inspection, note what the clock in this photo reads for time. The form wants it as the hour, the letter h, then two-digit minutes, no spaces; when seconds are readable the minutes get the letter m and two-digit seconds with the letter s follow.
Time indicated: 11h02
